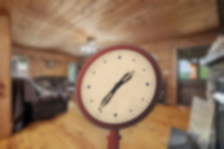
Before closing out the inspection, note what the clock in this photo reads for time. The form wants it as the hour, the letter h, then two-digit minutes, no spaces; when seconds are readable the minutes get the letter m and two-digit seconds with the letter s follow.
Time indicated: 1h36
